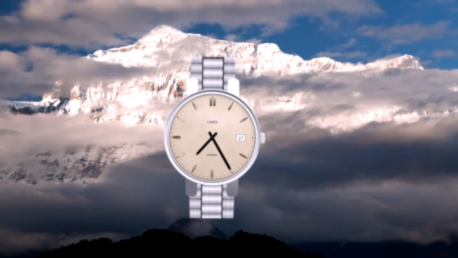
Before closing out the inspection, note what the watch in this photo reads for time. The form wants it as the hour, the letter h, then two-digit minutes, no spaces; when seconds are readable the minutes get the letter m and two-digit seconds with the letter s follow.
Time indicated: 7h25
